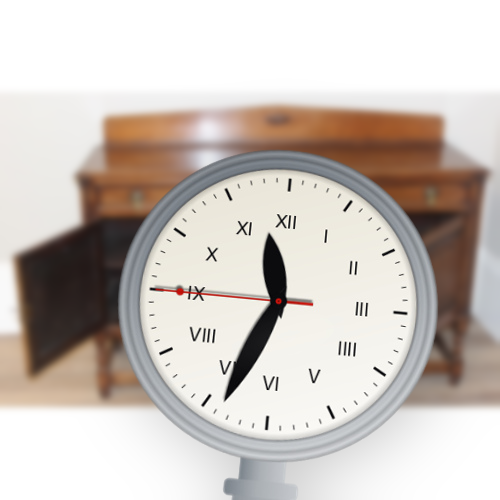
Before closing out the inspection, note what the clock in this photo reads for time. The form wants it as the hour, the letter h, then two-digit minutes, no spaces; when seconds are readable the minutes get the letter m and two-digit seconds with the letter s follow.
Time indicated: 11h33m45s
